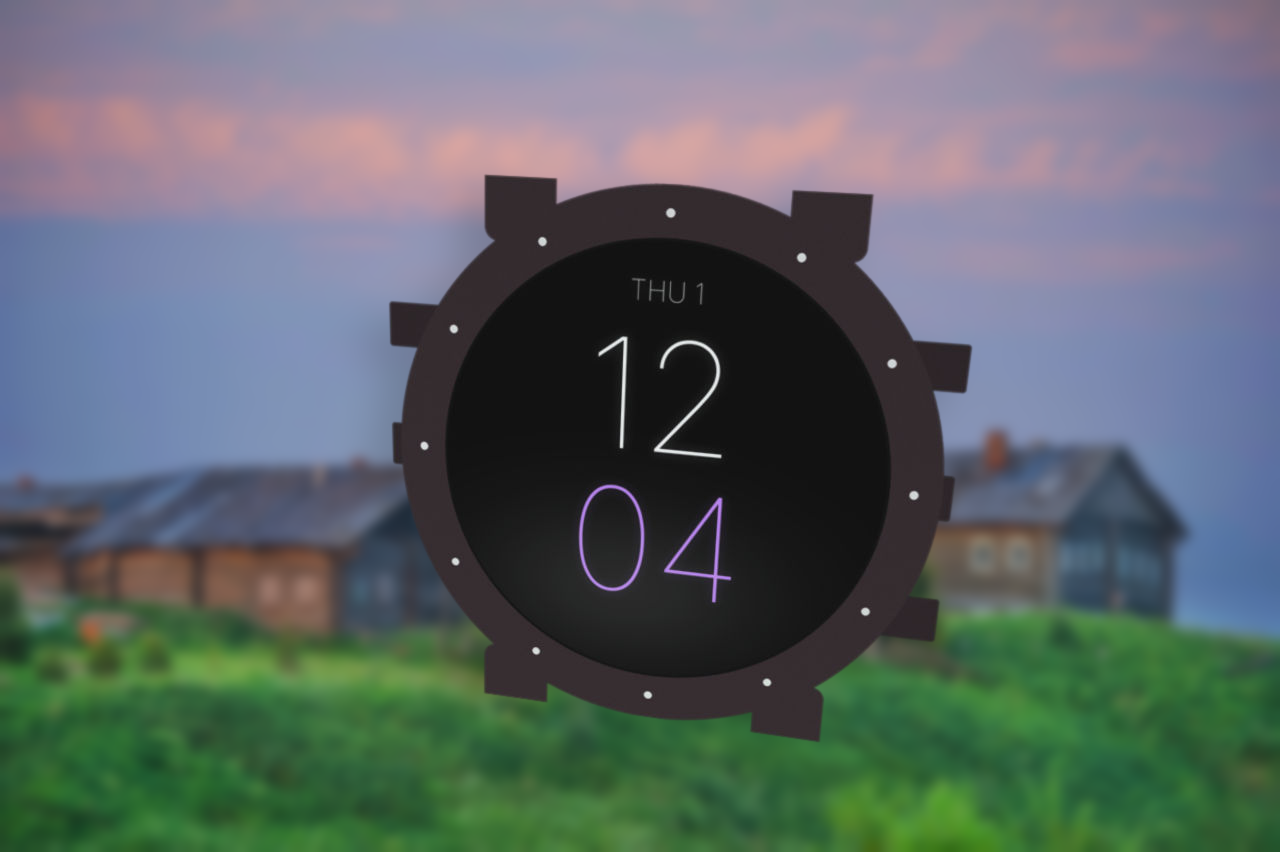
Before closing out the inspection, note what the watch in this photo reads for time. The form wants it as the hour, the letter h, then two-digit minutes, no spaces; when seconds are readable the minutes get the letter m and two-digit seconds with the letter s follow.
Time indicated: 12h04
